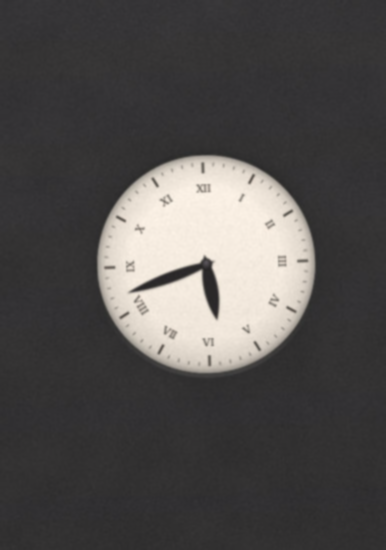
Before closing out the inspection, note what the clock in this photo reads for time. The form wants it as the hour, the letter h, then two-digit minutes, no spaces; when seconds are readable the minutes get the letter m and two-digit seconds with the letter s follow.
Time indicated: 5h42
